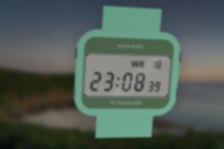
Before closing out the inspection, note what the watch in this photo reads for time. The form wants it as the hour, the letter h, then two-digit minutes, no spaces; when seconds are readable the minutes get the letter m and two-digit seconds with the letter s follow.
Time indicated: 23h08
